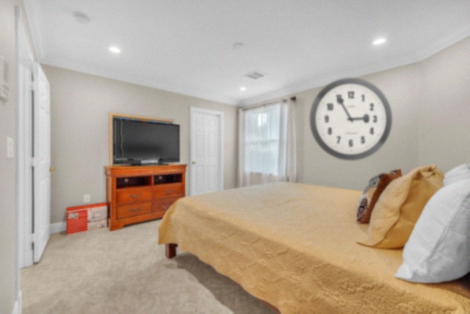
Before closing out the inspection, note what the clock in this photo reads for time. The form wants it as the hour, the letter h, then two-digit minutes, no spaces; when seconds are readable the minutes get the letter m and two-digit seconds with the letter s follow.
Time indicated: 2h55
